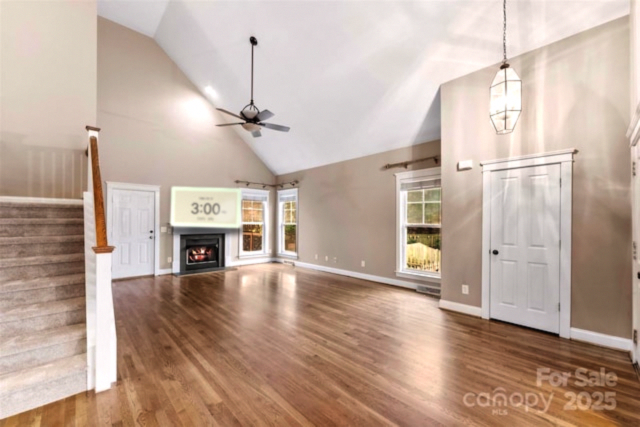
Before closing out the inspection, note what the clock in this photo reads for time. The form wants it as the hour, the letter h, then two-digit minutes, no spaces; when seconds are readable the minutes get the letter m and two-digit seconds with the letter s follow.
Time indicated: 3h00
